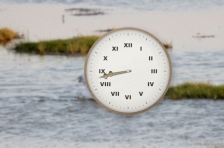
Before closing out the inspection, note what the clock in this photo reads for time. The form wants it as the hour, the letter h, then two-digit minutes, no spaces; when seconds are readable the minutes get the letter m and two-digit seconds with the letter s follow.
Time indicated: 8h43
